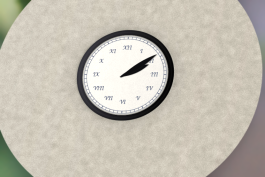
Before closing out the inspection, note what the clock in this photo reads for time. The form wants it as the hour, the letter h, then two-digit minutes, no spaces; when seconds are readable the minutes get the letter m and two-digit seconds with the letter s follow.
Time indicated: 2h09
